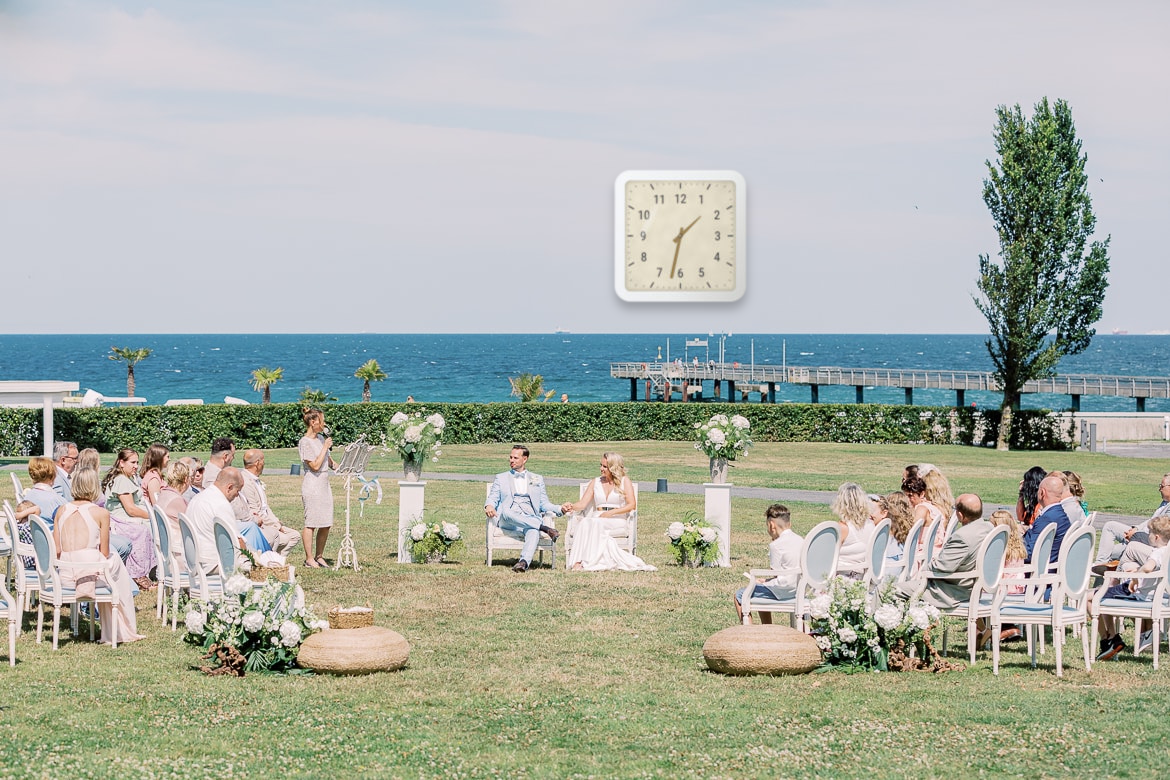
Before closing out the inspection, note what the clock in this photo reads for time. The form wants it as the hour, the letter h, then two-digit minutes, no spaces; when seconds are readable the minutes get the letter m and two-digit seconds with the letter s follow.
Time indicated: 1h32
